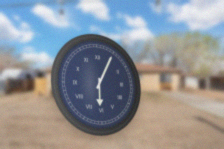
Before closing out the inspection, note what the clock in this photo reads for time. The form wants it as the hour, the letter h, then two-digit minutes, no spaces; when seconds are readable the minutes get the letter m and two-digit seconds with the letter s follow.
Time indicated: 6h05
